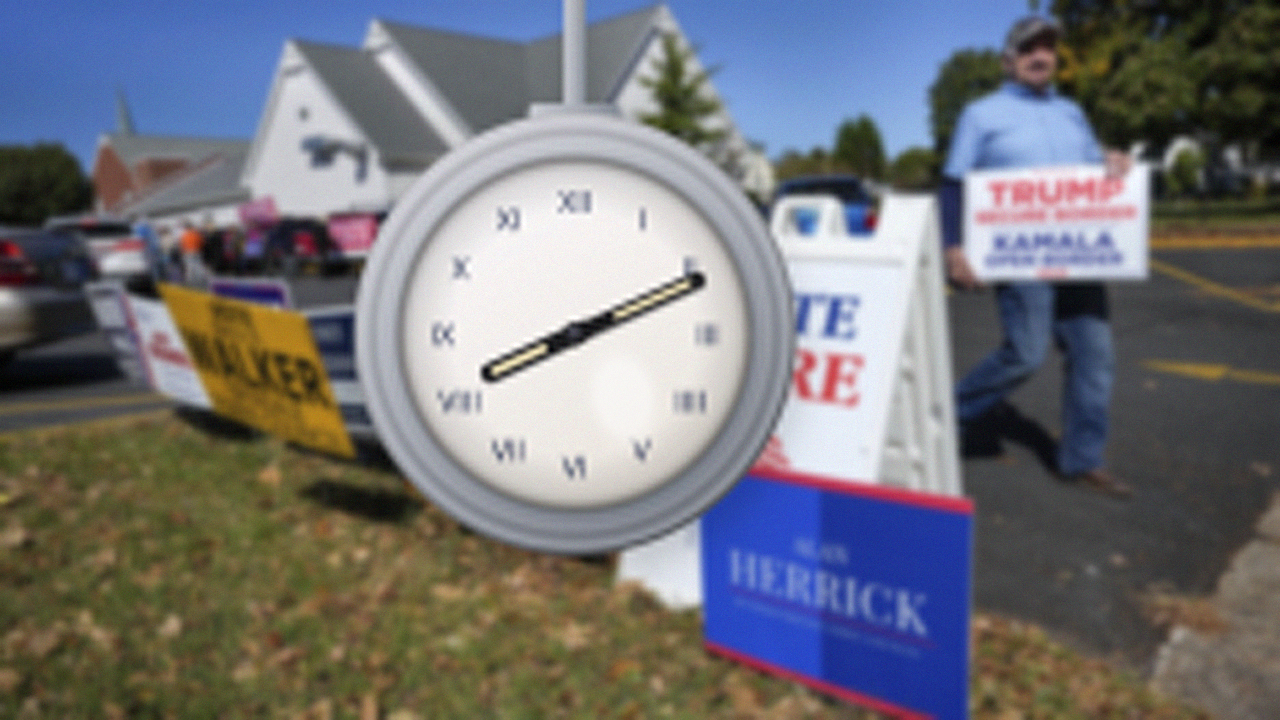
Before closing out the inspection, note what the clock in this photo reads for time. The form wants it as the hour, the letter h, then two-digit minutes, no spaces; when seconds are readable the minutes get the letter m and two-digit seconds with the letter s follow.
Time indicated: 8h11
